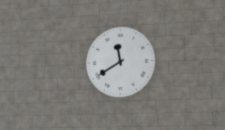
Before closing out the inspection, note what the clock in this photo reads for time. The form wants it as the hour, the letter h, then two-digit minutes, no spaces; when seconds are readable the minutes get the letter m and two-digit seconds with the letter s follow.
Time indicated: 11h40
